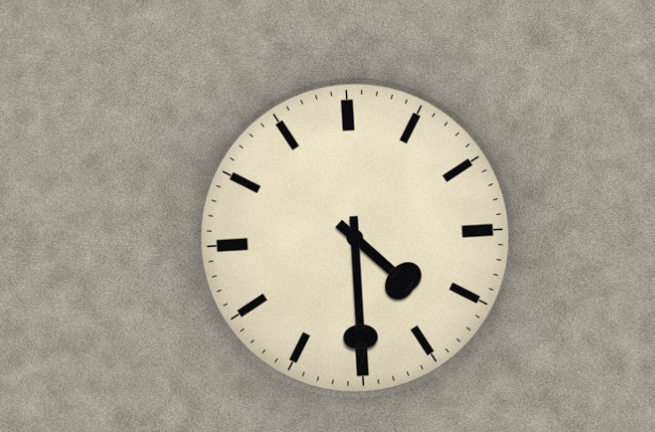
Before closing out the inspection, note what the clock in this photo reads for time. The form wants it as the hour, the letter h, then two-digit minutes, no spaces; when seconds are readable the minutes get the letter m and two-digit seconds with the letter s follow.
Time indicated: 4h30
